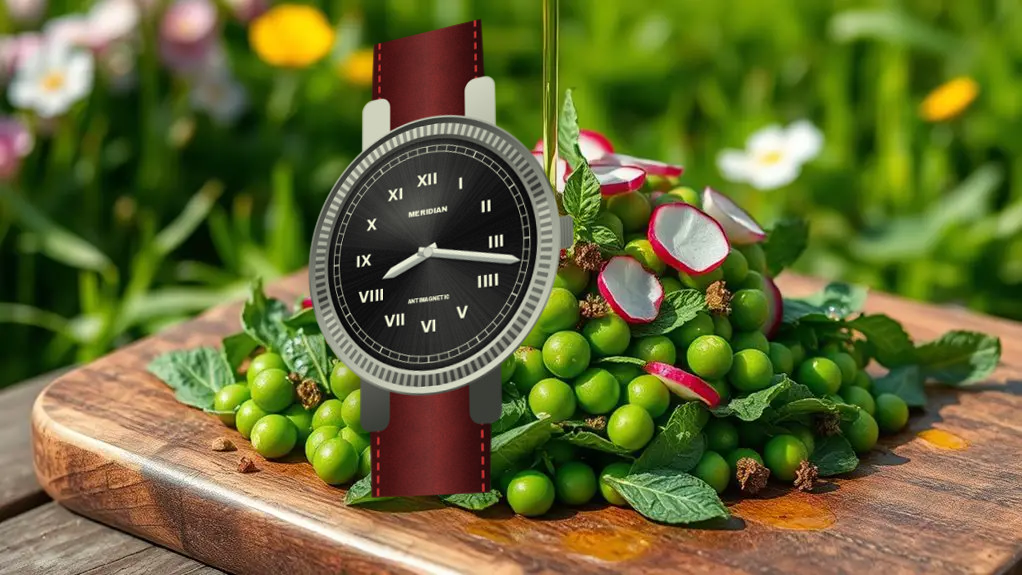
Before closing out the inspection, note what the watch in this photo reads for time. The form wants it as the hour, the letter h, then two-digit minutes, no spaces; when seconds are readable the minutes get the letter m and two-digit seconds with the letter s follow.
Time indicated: 8h17
